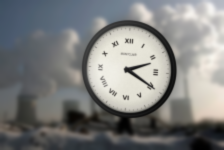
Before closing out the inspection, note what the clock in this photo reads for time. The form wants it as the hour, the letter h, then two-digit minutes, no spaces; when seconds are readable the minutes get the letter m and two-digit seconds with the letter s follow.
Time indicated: 2h20
